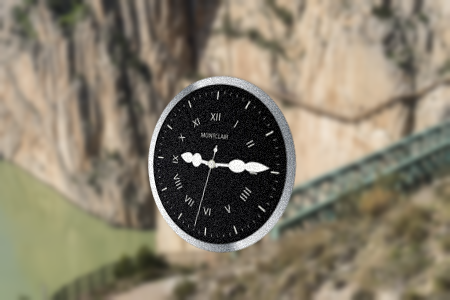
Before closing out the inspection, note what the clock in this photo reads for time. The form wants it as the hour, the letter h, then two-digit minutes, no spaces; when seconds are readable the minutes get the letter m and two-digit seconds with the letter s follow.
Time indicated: 9h14m32s
